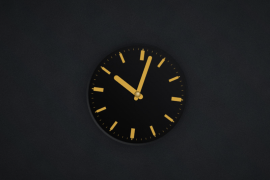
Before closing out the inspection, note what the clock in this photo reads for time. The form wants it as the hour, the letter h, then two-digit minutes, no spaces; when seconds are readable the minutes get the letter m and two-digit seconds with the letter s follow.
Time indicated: 10h02
